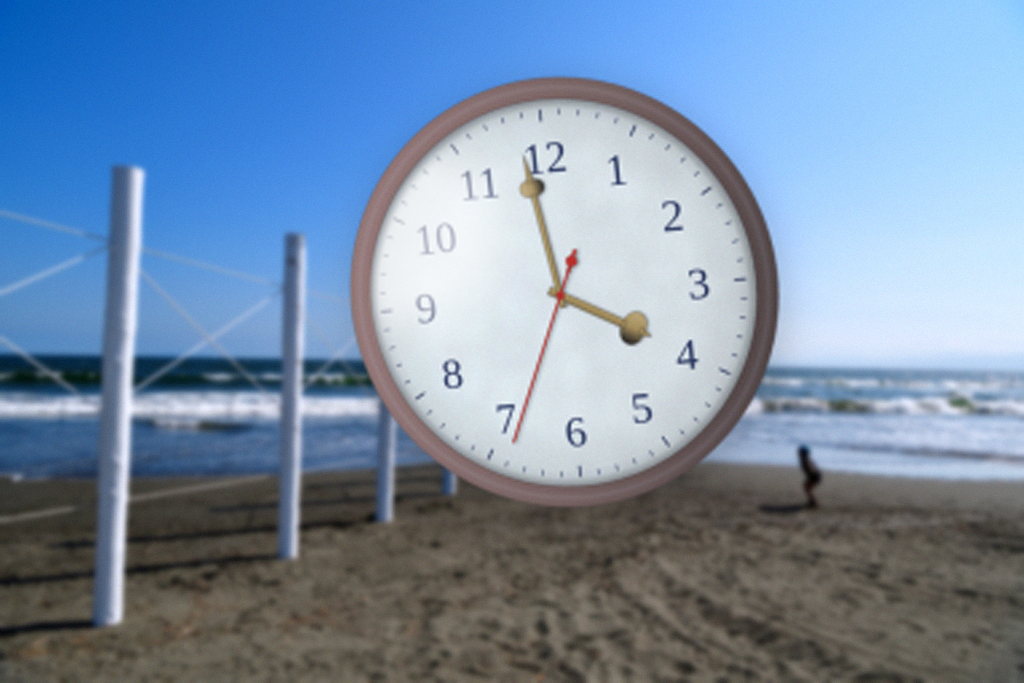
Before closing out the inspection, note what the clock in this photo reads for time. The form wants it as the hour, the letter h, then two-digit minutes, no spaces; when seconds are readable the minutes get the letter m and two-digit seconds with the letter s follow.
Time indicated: 3h58m34s
